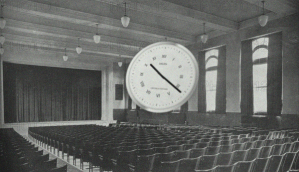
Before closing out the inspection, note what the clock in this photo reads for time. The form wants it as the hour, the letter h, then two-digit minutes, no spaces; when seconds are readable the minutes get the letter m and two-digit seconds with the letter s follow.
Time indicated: 10h21
